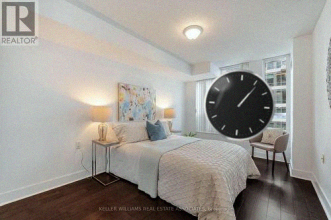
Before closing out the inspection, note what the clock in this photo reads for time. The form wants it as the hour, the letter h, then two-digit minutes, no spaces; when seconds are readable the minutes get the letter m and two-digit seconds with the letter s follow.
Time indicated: 1h06
